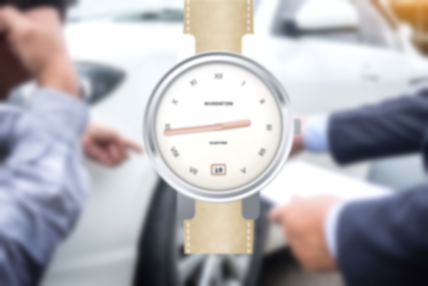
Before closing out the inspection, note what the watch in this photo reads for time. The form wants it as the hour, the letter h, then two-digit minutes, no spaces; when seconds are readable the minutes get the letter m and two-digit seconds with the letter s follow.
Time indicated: 2h44
